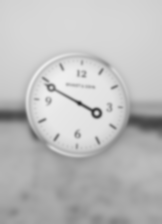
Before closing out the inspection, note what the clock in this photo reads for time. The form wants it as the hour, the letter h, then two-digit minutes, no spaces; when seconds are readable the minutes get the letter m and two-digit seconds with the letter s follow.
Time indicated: 3h49
